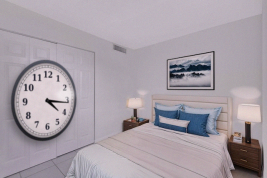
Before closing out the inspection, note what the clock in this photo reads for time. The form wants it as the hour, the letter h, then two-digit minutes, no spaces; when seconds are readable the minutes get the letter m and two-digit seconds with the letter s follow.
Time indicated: 4h16
